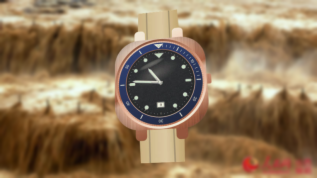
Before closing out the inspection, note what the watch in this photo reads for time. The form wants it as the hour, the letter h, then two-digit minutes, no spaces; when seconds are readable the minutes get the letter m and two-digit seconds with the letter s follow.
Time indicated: 10h46
